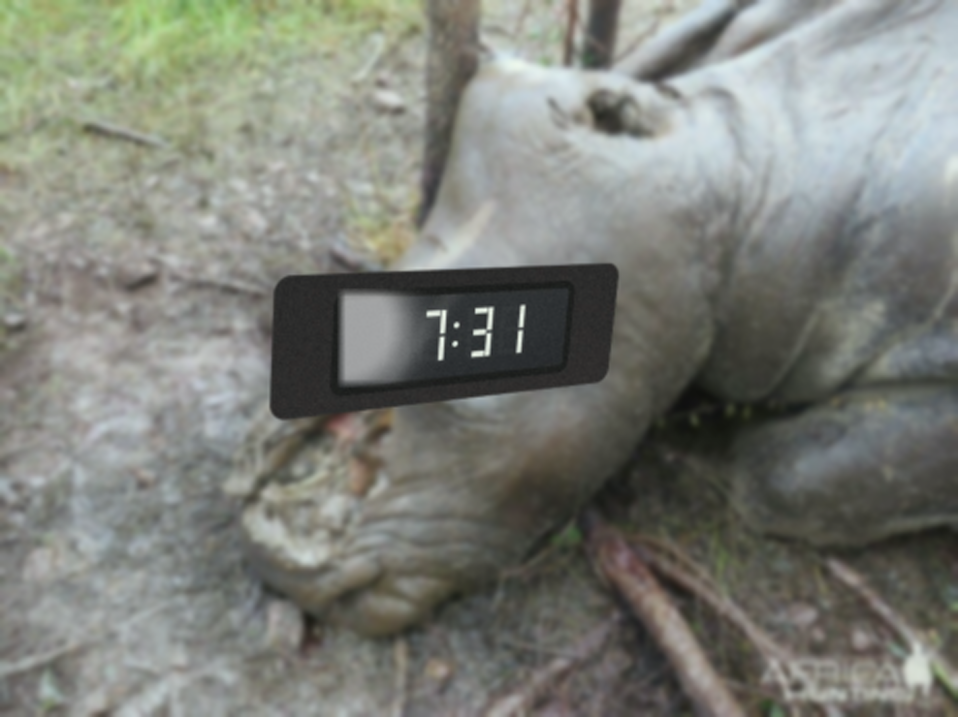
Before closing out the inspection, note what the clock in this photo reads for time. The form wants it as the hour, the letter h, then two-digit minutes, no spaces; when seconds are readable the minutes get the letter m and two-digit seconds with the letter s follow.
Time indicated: 7h31
